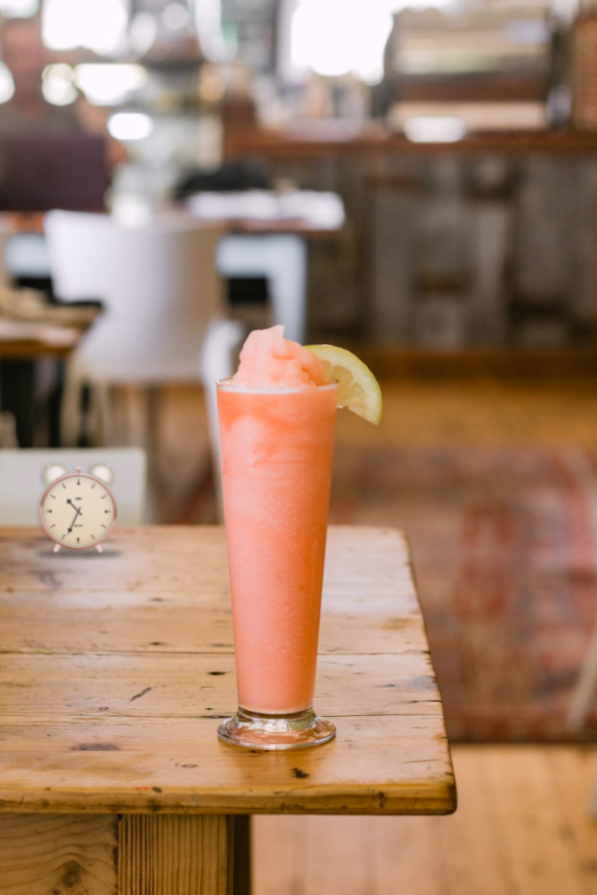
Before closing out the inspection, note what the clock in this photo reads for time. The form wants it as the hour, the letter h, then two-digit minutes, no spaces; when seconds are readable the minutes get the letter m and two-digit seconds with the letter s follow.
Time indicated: 10h34
